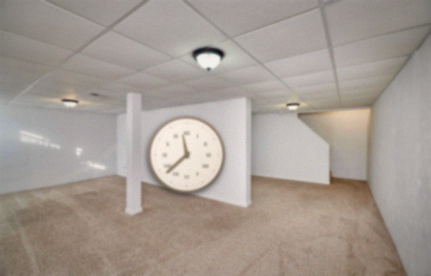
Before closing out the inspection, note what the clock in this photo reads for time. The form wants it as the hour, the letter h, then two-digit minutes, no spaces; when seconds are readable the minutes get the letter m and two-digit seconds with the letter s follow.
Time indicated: 11h38
